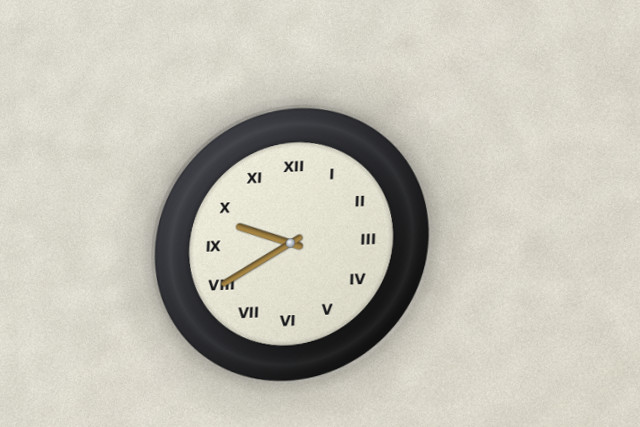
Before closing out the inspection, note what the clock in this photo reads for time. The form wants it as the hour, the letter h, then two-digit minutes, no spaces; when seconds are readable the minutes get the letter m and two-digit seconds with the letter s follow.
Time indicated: 9h40
